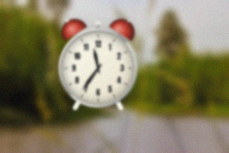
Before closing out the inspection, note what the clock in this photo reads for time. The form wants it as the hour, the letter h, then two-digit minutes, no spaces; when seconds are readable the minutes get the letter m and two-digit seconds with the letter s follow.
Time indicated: 11h36
